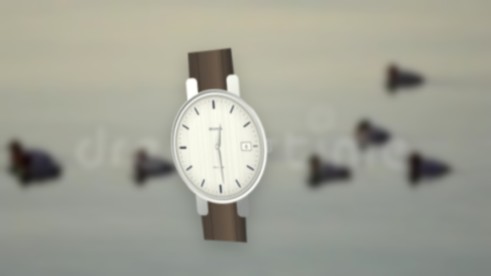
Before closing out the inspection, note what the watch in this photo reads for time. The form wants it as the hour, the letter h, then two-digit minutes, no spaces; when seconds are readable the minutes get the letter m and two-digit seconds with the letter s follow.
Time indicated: 12h29
